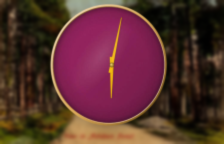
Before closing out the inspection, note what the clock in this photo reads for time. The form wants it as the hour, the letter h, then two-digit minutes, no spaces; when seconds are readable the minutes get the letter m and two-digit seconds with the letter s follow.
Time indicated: 6h02
